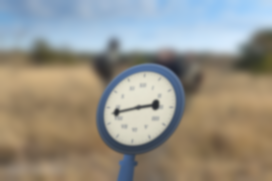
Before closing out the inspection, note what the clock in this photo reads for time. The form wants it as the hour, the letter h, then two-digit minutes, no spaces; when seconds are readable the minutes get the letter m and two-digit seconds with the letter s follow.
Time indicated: 2h43
